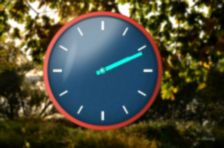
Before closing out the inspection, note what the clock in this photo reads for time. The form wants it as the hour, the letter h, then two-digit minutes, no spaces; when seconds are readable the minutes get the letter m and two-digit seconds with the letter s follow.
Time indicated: 2h11
